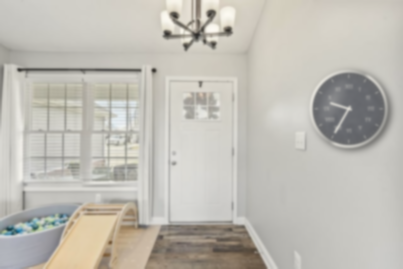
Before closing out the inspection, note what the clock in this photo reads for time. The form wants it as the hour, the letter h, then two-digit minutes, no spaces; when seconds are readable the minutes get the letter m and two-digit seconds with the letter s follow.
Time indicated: 9h35
